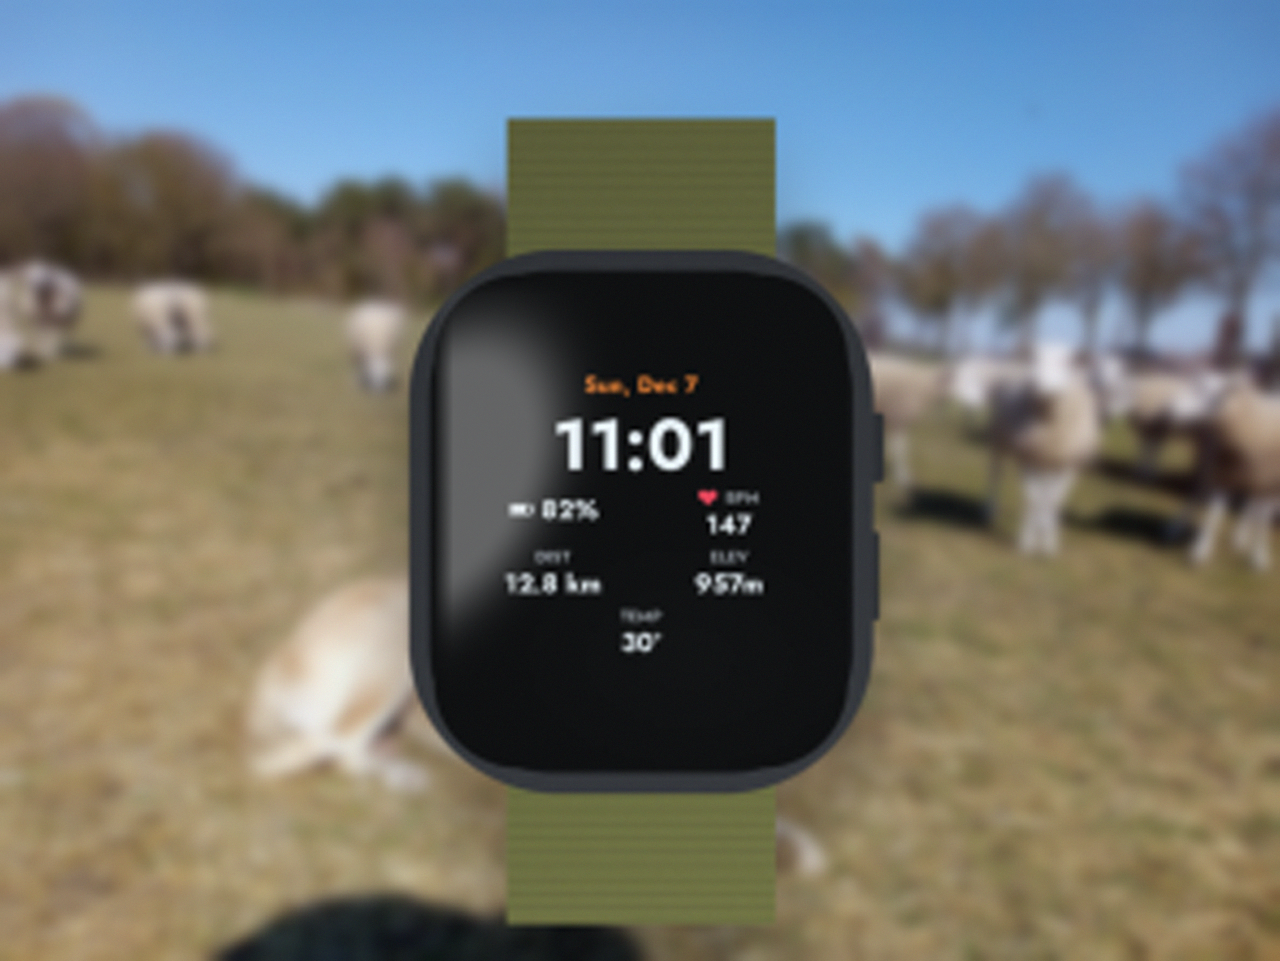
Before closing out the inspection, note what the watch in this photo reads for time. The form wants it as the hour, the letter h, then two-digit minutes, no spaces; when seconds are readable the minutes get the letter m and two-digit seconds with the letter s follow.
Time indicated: 11h01
